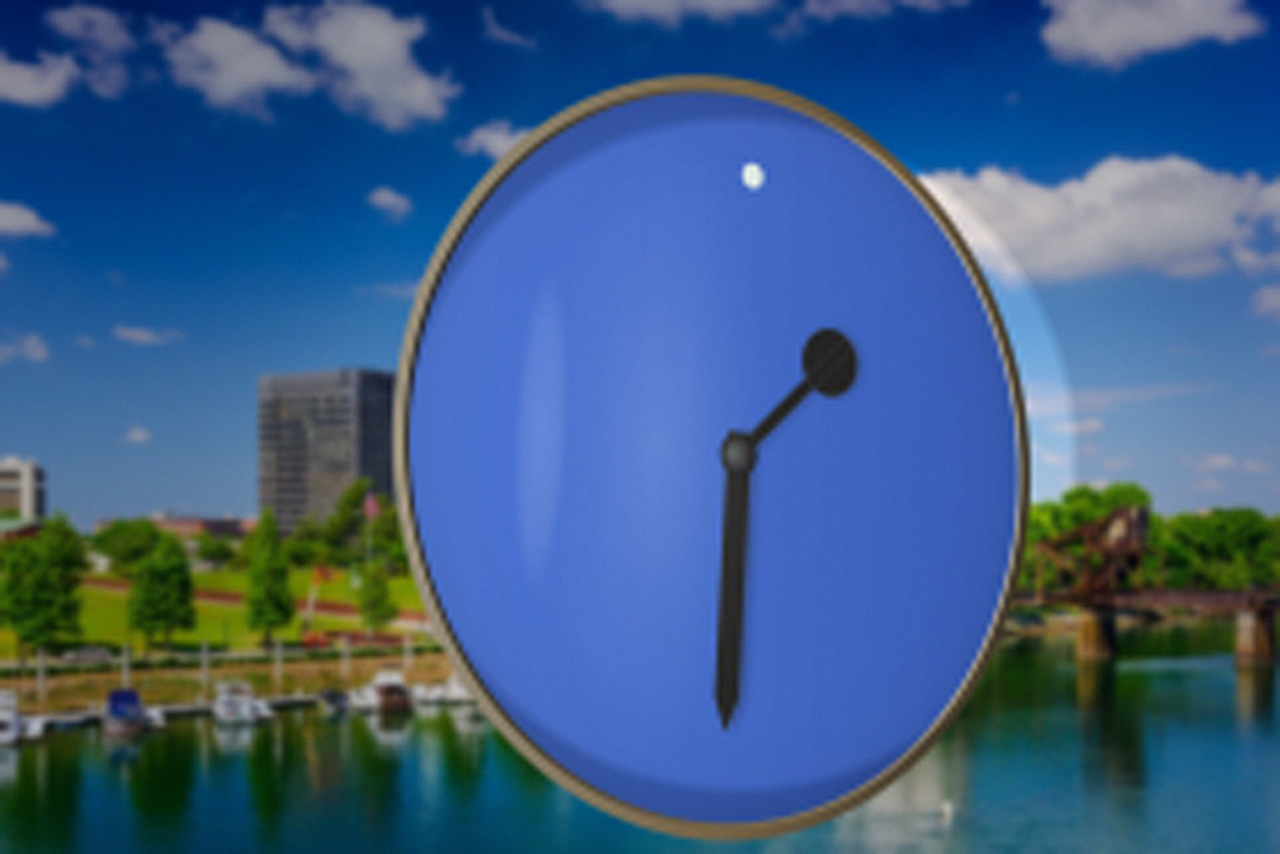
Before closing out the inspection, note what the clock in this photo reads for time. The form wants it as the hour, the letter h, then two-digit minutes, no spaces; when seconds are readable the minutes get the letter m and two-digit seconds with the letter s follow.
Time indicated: 1h30
